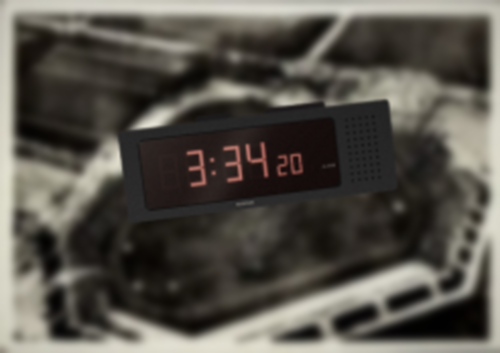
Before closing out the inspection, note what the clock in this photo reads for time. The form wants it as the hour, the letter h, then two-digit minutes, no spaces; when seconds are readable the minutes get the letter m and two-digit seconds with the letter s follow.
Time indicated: 3h34m20s
